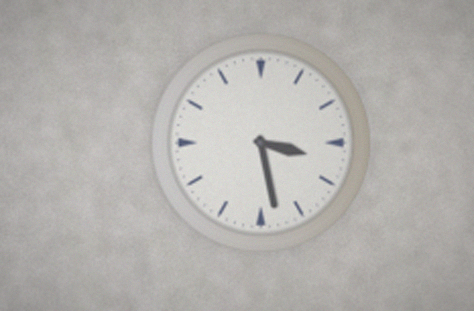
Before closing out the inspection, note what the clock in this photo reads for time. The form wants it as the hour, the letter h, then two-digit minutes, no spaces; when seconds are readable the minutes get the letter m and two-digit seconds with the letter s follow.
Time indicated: 3h28
